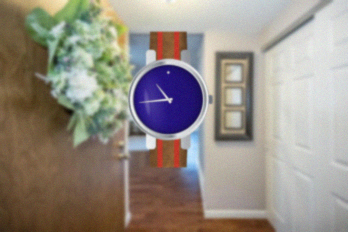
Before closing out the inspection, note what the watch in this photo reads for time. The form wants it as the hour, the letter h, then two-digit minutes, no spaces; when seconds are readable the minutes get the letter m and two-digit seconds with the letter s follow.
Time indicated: 10h44
